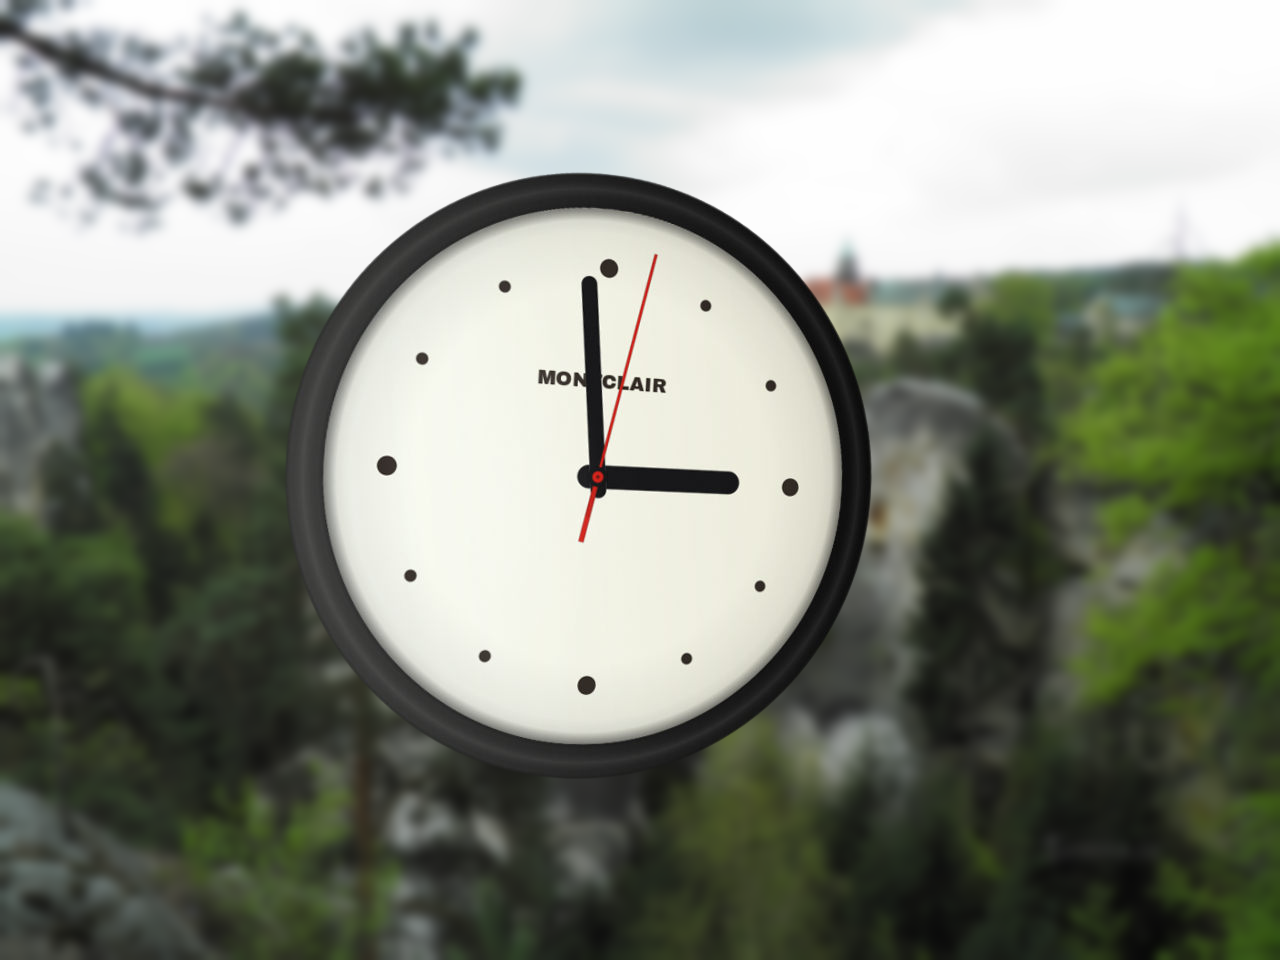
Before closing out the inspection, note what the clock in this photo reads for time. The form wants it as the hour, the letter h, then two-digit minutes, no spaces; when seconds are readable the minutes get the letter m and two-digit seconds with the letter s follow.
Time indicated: 2h59m02s
